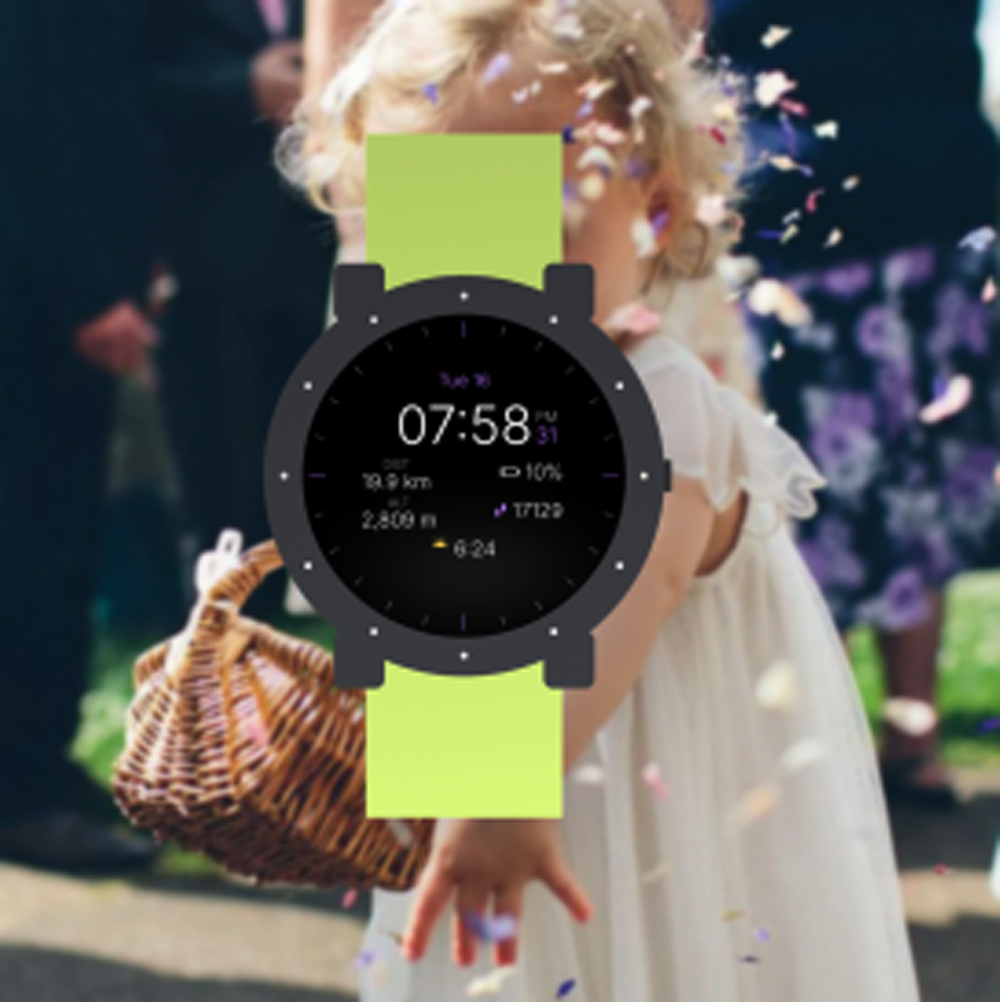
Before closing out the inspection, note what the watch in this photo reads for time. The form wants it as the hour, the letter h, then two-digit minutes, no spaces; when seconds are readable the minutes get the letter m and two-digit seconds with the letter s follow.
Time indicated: 7h58
